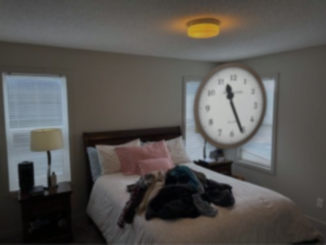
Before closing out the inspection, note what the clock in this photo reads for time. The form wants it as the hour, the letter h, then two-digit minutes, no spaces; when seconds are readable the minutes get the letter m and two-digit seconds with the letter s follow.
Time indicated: 11h26
